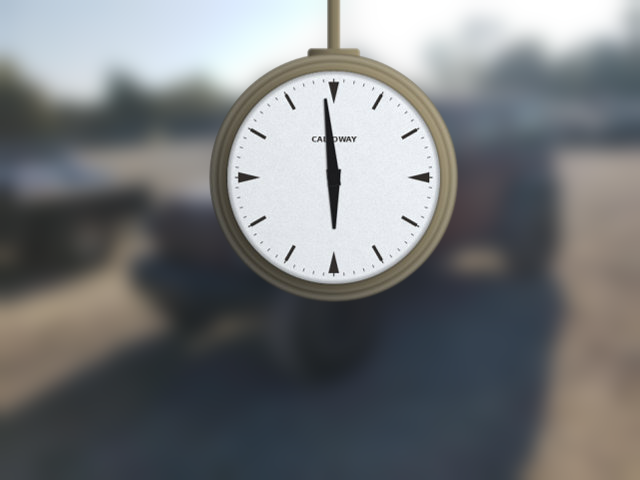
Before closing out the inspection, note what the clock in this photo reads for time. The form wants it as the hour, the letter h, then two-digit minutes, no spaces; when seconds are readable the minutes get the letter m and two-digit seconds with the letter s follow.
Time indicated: 5h59
